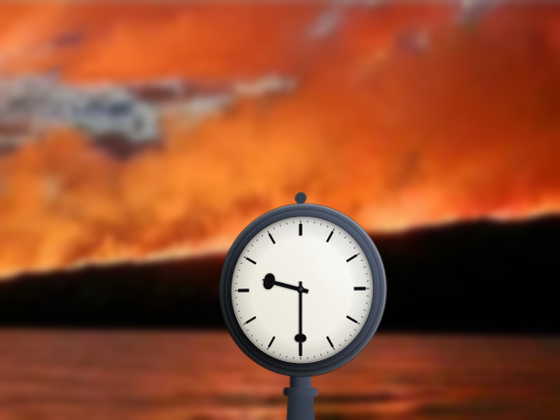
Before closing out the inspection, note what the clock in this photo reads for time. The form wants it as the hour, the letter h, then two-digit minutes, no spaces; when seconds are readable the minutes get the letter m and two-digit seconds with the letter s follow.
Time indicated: 9h30
